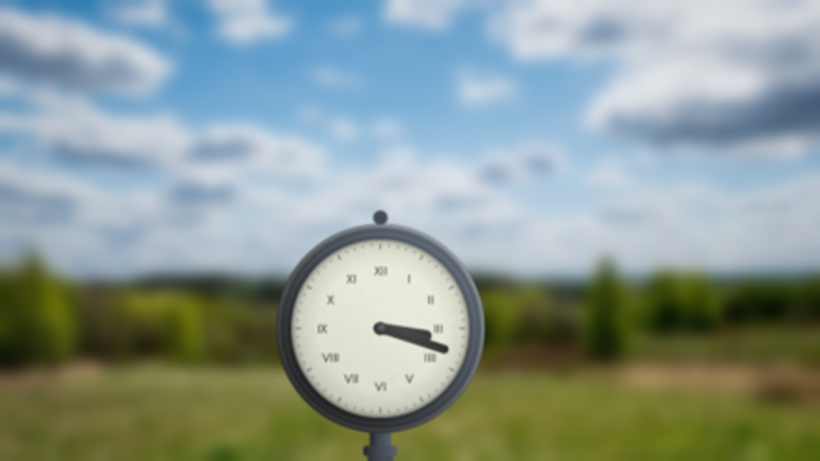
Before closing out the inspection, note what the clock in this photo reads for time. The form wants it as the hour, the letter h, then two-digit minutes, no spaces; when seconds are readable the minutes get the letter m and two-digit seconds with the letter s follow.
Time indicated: 3h18
